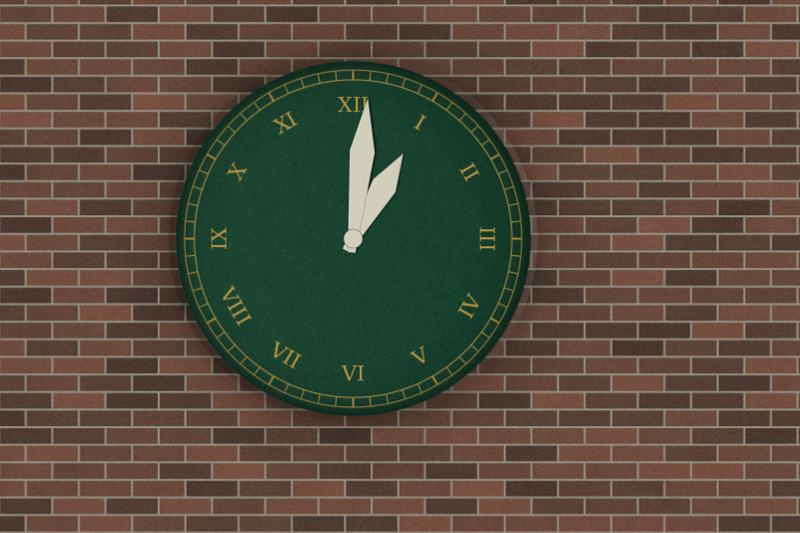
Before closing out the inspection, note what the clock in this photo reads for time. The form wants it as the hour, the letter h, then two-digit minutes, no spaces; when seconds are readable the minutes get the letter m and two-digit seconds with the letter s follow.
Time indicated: 1h01
